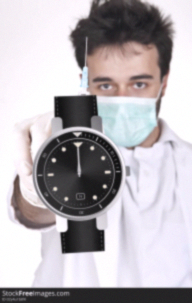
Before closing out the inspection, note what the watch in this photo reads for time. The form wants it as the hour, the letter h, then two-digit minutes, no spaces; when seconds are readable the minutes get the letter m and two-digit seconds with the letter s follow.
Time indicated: 12h00
